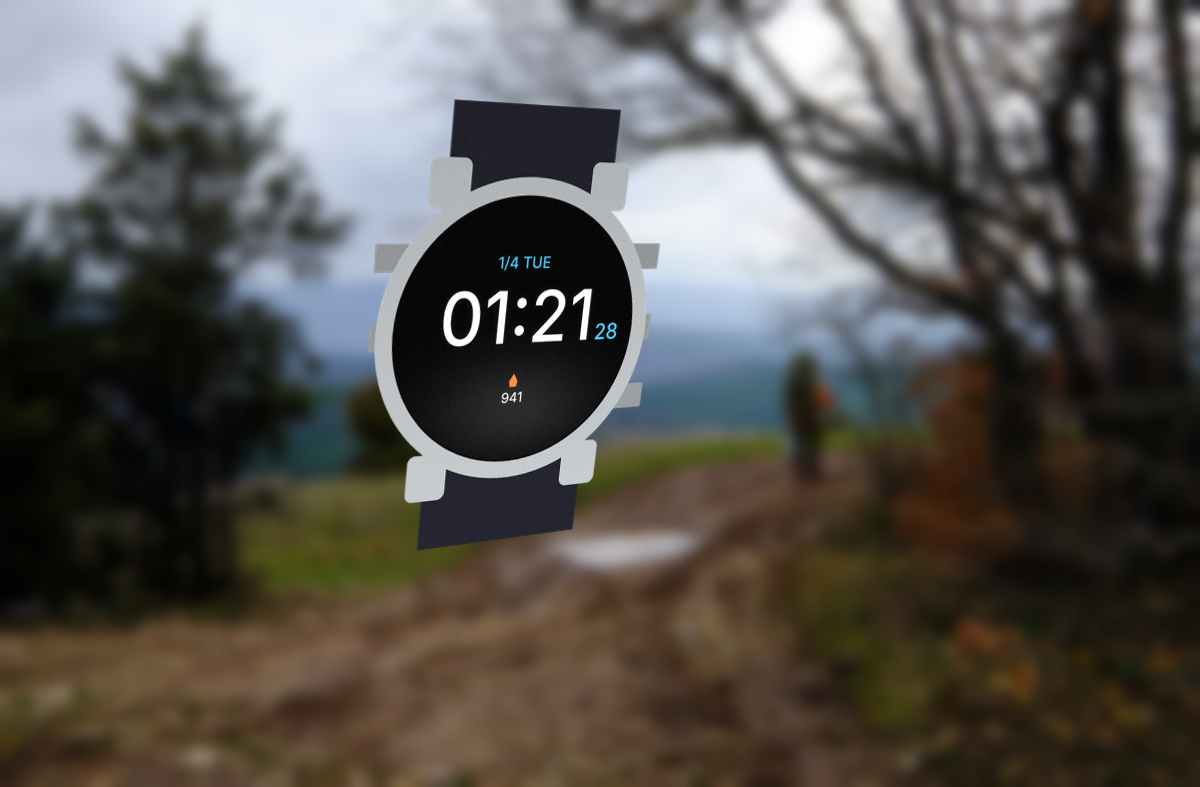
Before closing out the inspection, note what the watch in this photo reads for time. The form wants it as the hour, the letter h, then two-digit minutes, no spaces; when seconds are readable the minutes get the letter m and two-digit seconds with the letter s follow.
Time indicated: 1h21m28s
